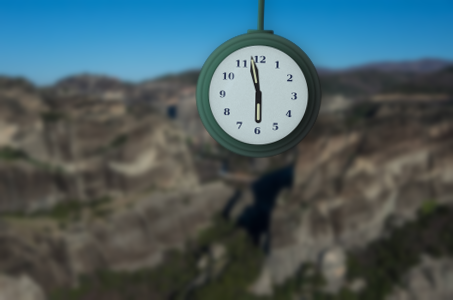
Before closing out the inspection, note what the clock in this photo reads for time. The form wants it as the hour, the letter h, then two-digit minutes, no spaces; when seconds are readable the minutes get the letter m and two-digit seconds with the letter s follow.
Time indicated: 5h58
